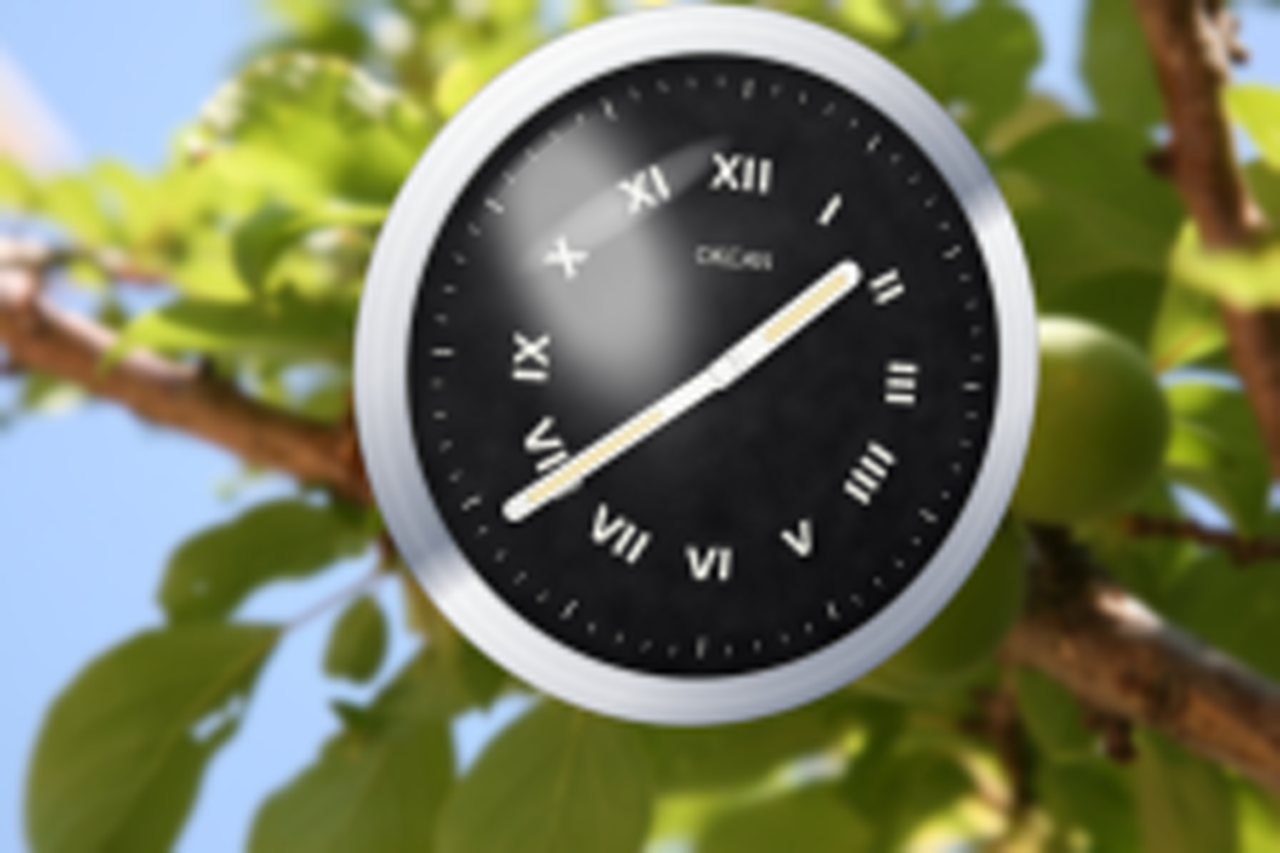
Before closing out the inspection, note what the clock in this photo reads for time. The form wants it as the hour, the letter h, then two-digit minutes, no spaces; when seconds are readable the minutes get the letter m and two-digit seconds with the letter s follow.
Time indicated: 1h39
